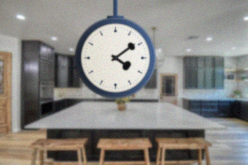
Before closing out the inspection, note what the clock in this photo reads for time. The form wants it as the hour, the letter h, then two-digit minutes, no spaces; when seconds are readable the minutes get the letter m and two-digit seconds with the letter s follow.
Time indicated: 4h09
